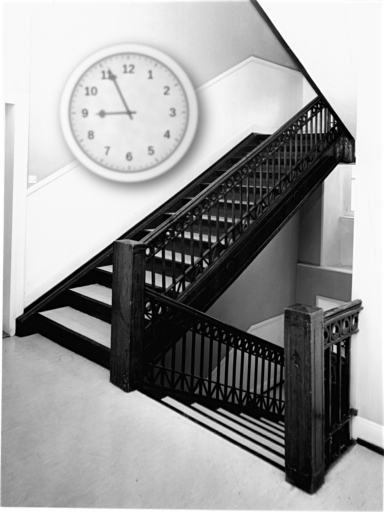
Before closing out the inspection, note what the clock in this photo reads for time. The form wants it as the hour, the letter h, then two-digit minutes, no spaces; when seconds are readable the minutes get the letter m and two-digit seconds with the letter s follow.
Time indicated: 8h56
